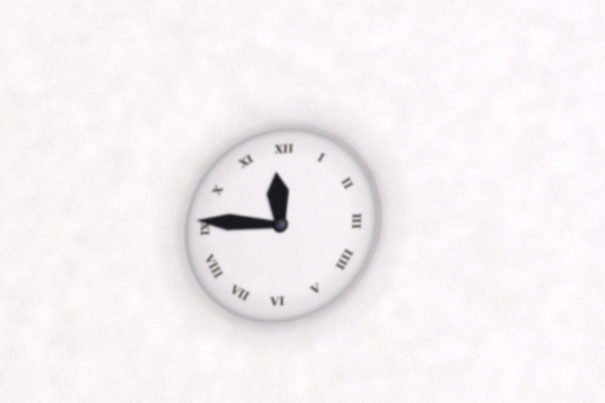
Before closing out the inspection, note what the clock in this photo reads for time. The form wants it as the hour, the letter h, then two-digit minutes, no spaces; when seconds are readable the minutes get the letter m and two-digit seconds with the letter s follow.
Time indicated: 11h46
